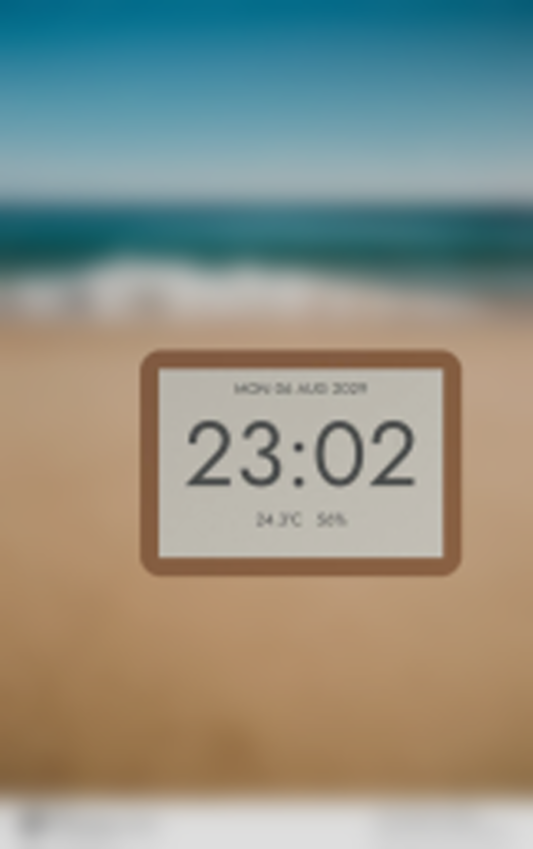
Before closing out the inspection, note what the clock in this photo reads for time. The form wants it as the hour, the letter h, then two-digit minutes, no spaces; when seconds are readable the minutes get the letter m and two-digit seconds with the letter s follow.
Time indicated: 23h02
